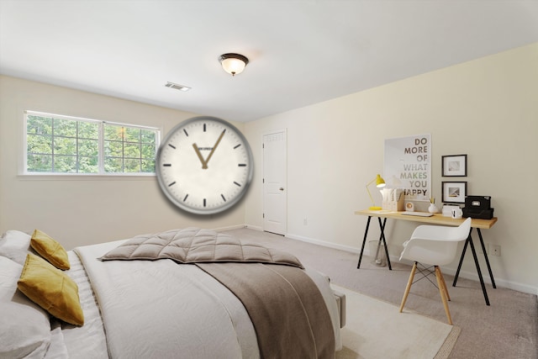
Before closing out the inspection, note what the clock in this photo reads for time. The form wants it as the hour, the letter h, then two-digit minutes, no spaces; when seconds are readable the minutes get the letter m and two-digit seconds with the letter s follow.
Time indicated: 11h05
